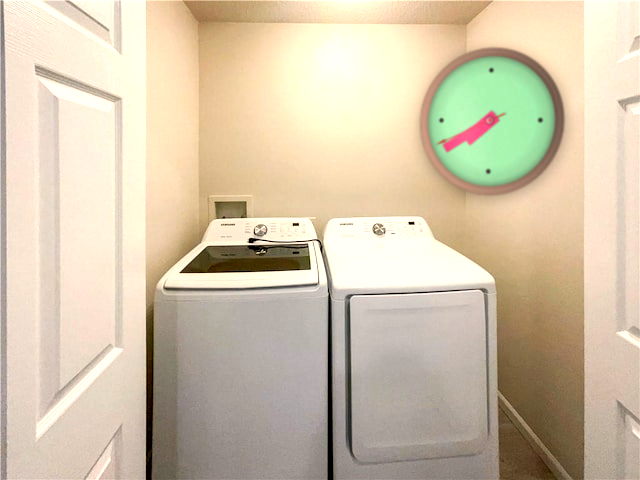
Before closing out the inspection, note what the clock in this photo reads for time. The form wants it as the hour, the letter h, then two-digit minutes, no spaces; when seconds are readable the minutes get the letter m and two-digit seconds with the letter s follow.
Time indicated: 7h39m41s
